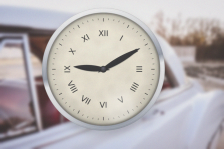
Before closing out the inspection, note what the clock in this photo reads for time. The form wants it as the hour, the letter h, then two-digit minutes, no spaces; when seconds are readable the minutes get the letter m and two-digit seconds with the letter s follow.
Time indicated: 9h10
